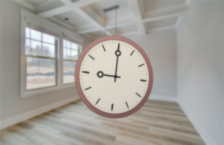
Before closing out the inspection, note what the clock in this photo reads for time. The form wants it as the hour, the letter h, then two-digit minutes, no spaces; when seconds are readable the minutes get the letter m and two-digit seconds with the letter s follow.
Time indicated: 9h00
